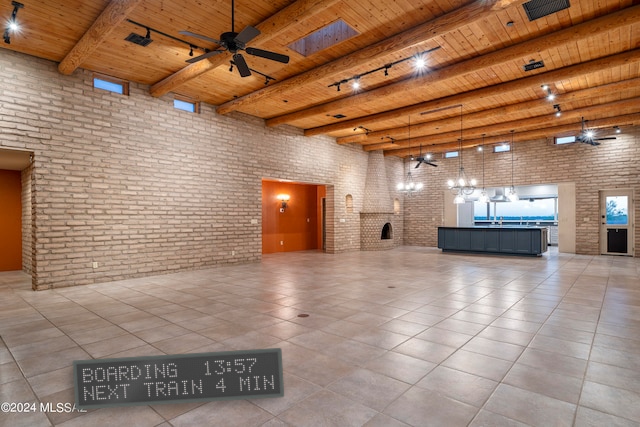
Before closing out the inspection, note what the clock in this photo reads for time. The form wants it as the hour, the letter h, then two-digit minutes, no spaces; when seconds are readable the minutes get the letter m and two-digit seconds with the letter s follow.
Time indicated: 13h57
